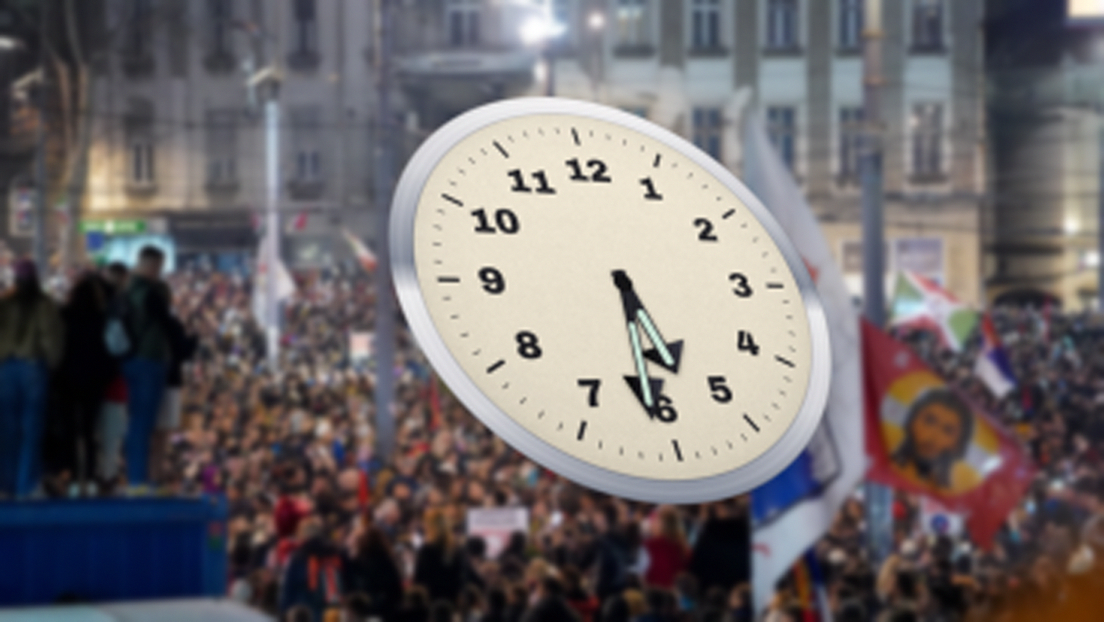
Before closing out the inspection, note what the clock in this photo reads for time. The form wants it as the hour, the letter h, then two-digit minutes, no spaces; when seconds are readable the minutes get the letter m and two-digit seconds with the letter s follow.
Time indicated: 5h31
